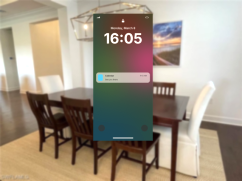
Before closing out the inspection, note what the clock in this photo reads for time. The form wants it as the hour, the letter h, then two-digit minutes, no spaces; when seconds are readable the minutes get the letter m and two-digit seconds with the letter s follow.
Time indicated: 16h05
